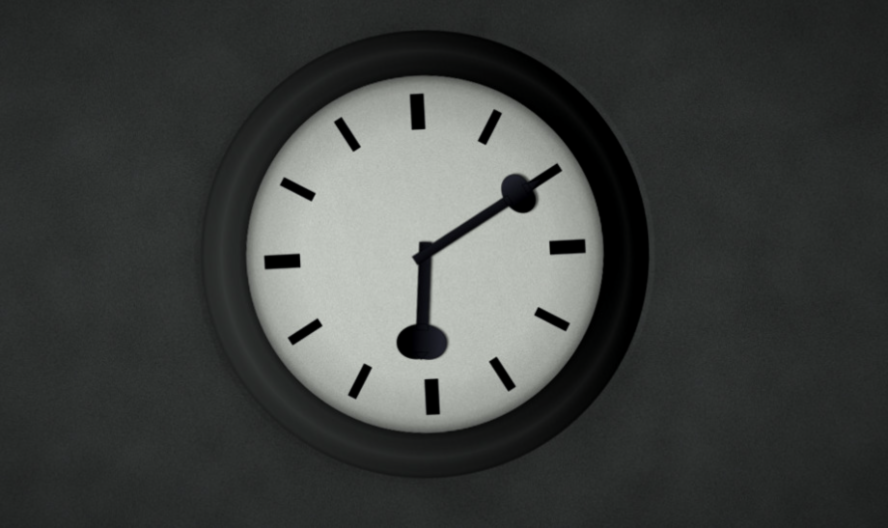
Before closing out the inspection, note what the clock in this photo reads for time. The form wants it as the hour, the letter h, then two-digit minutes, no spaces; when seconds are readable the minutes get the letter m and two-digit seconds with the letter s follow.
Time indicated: 6h10
